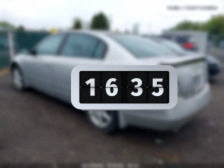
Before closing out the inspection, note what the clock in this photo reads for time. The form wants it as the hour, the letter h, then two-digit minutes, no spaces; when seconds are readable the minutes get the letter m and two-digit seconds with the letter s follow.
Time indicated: 16h35
